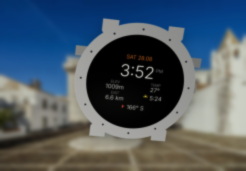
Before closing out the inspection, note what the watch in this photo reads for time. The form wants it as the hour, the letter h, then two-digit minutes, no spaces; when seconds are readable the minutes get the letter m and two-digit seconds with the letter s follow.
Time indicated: 3h52
